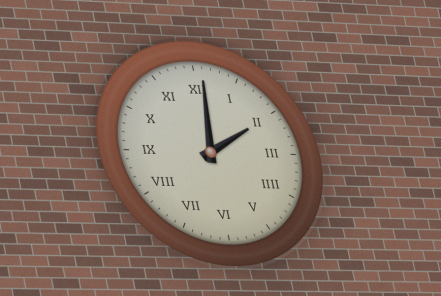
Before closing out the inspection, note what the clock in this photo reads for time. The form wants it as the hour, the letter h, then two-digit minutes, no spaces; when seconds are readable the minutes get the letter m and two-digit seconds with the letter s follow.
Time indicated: 2h01
